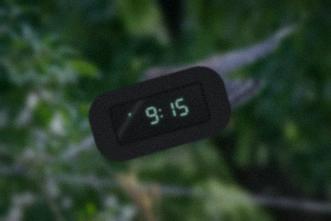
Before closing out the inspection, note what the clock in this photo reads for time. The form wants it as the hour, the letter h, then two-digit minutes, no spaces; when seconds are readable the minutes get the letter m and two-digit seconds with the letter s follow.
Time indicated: 9h15
